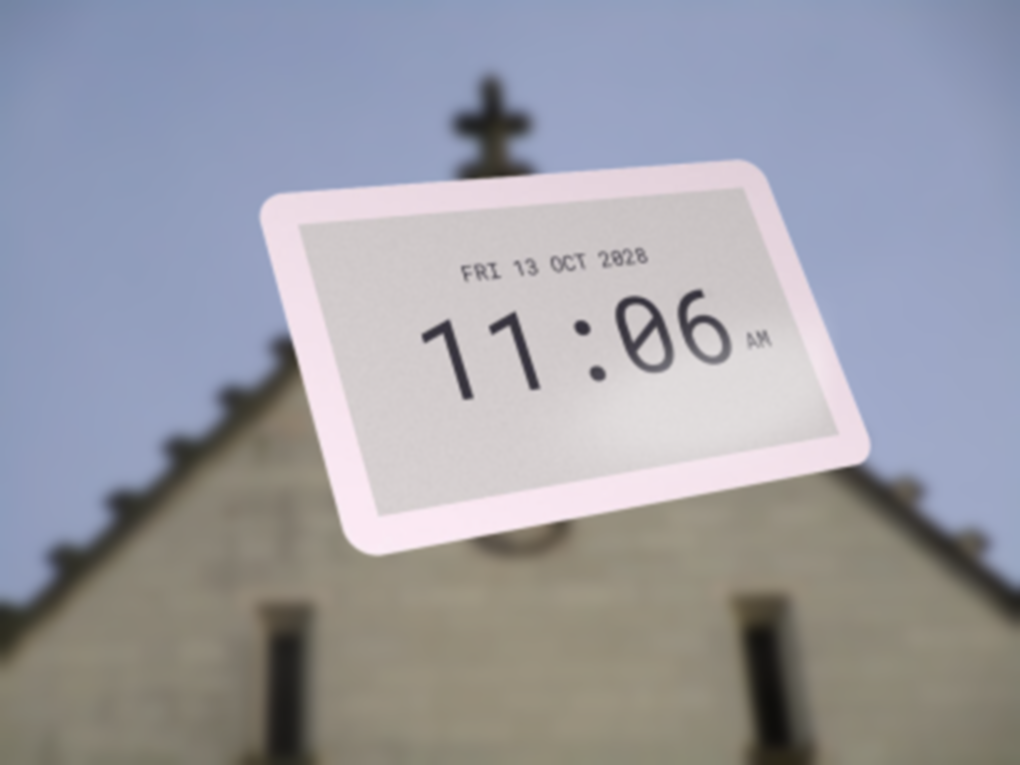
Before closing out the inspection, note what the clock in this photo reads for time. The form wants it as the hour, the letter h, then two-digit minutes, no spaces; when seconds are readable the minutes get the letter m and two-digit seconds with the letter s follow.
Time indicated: 11h06
